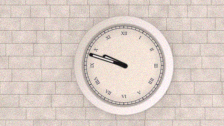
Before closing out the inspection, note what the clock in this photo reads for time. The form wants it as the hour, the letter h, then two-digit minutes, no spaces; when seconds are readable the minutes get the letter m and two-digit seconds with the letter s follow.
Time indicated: 9h48
